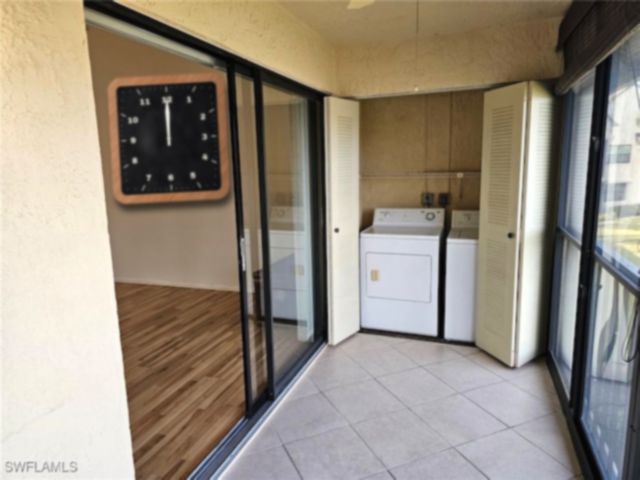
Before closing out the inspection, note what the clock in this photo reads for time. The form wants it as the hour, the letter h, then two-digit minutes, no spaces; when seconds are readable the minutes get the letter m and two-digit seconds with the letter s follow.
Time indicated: 12h00
